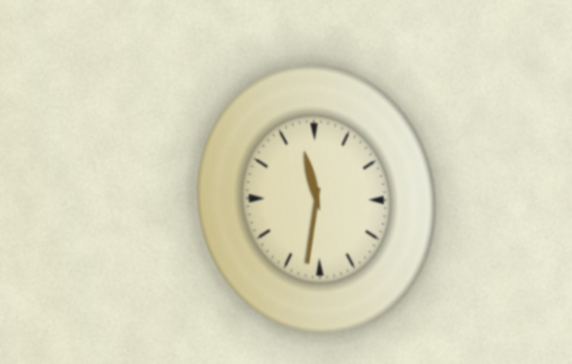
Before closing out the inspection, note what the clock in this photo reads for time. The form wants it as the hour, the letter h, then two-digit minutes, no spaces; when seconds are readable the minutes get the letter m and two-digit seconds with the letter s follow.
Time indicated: 11h32
